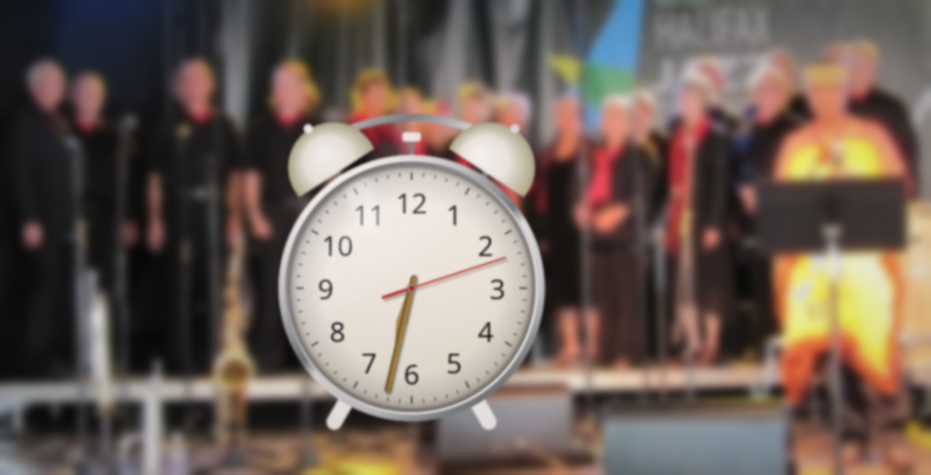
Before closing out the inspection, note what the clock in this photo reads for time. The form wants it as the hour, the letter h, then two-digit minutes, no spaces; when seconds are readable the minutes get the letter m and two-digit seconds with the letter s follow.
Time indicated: 6h32m12s
